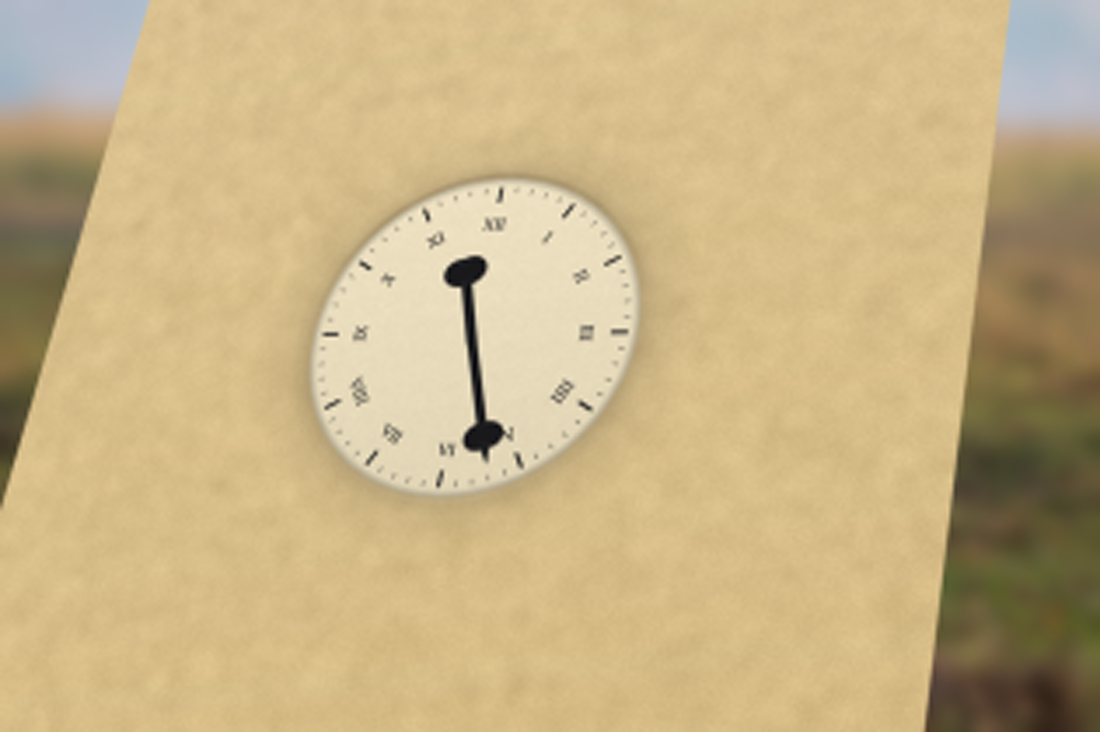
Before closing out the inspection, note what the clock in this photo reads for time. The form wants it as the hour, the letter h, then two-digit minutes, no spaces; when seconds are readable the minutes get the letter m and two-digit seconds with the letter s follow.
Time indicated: 11h27
